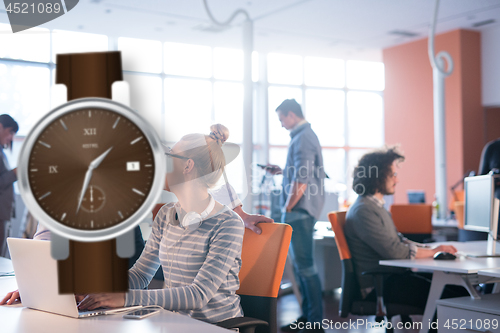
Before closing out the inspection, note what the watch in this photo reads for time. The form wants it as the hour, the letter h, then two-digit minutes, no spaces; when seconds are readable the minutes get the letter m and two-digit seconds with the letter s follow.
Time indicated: 1h33
